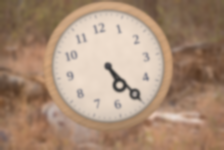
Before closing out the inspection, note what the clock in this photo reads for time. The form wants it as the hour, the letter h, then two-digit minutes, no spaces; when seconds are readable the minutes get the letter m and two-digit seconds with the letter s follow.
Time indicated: 5h25
